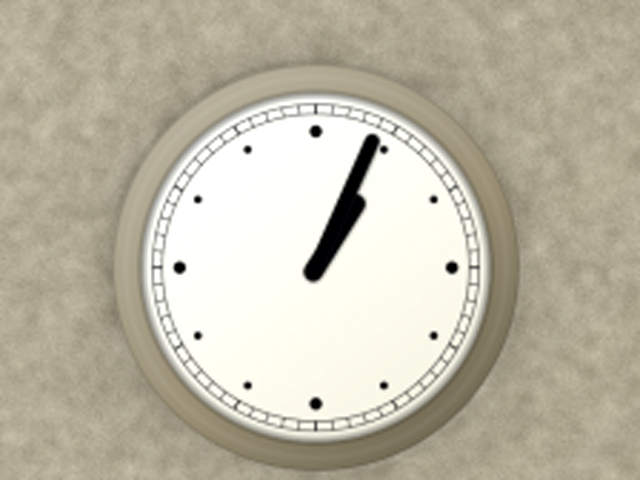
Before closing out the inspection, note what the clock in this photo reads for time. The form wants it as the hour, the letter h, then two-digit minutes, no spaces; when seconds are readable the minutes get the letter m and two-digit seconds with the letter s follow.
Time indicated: 1h04
